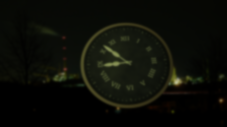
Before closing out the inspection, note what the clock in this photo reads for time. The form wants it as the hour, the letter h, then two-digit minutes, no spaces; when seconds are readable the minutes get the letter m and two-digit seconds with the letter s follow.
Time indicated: 8h52
